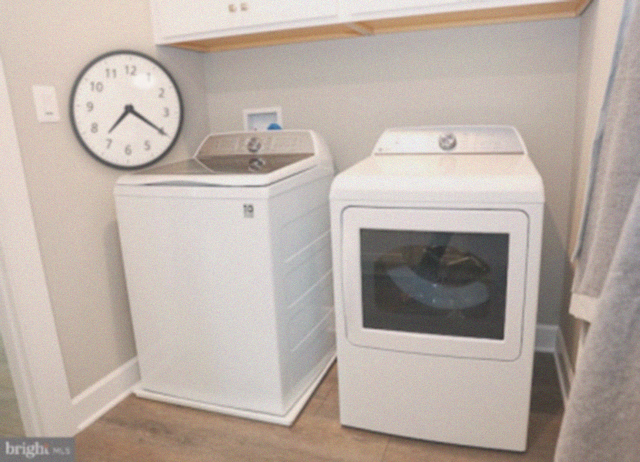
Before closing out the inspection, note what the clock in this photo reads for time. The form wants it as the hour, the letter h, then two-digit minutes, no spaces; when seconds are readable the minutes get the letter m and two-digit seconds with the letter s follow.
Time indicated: 7h20
